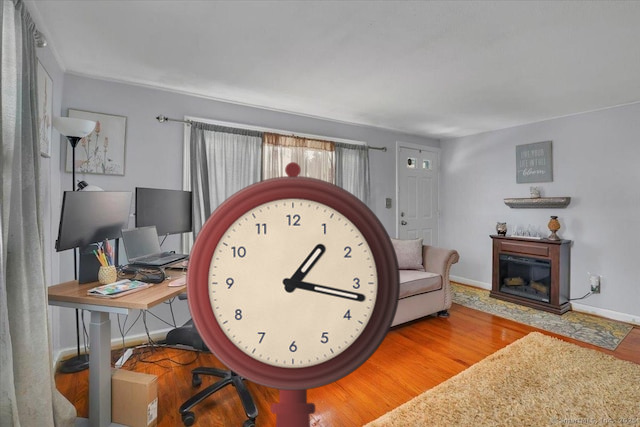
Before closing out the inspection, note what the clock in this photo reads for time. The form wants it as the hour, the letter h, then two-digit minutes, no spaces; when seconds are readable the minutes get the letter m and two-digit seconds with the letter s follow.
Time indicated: 1h17
